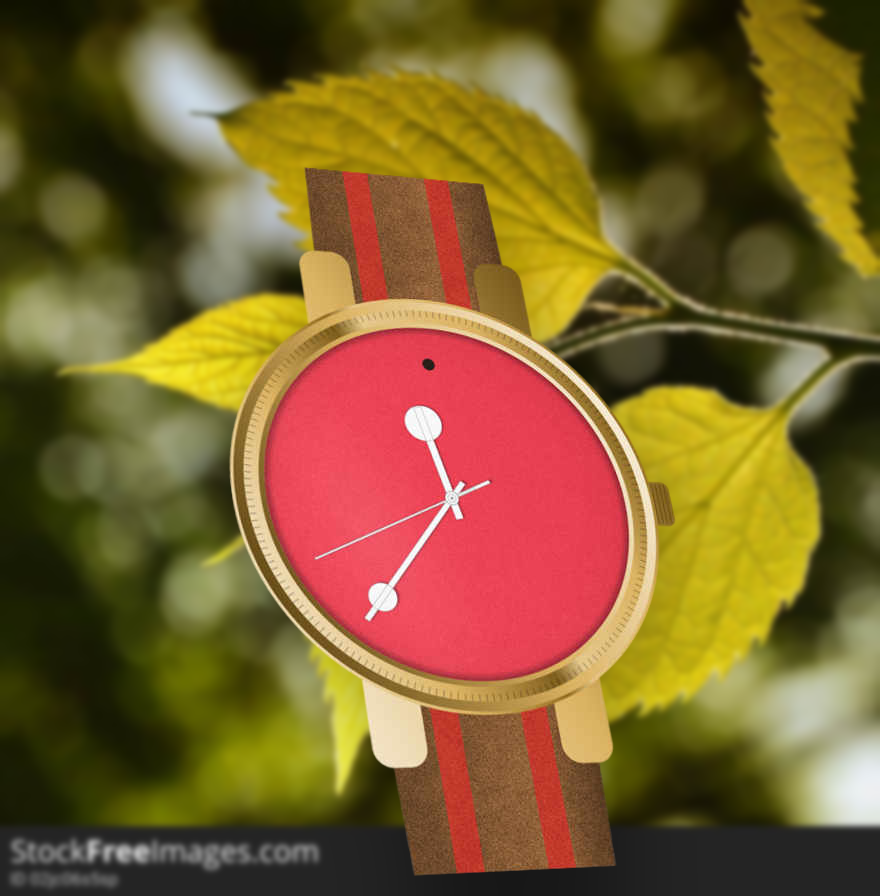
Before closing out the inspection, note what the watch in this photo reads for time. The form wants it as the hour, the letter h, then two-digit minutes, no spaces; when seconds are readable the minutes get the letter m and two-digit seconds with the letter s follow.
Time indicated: 11h36m41s
